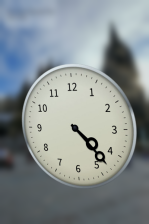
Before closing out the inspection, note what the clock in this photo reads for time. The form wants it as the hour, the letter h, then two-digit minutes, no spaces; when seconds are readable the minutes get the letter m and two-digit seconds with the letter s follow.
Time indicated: 4h23
